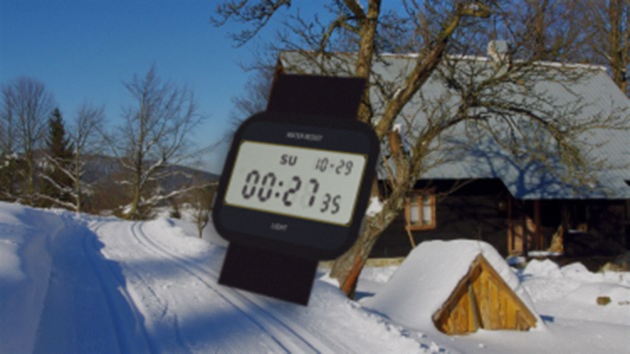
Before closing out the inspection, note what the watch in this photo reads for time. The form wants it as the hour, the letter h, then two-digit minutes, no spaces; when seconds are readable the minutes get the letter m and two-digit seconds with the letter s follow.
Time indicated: 0h27m35s
